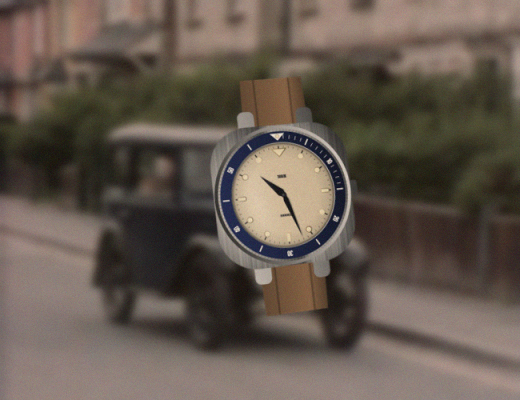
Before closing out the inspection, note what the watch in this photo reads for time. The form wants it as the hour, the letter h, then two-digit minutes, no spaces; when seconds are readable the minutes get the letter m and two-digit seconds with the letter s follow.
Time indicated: 10h27
